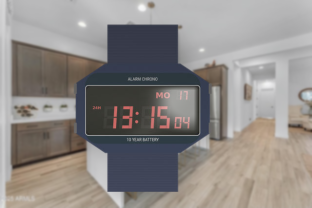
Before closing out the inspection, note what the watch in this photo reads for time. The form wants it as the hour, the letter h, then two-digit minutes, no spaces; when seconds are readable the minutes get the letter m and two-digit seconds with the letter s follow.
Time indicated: 13h15m04s
